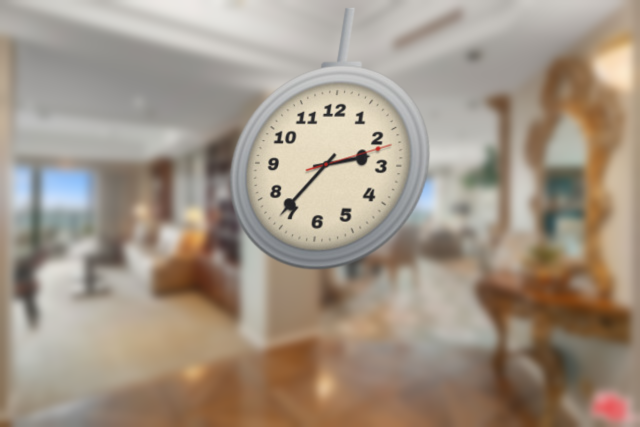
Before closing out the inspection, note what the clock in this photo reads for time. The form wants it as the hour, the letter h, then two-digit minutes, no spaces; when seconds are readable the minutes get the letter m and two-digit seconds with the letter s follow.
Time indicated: 2h36m12s
